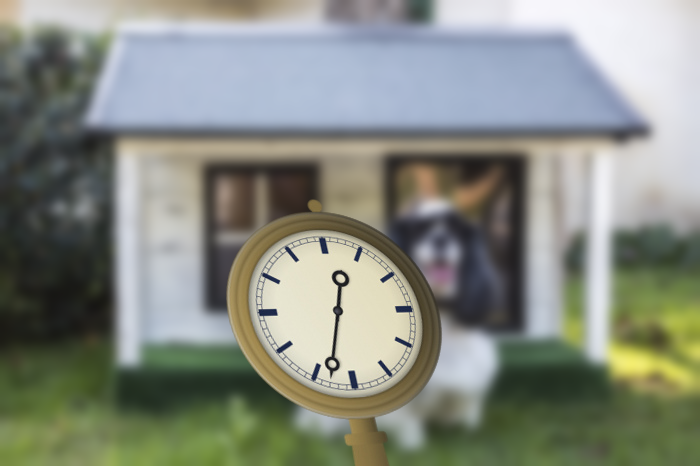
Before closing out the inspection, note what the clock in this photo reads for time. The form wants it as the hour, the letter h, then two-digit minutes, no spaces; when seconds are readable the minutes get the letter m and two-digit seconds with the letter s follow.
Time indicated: 12h33
